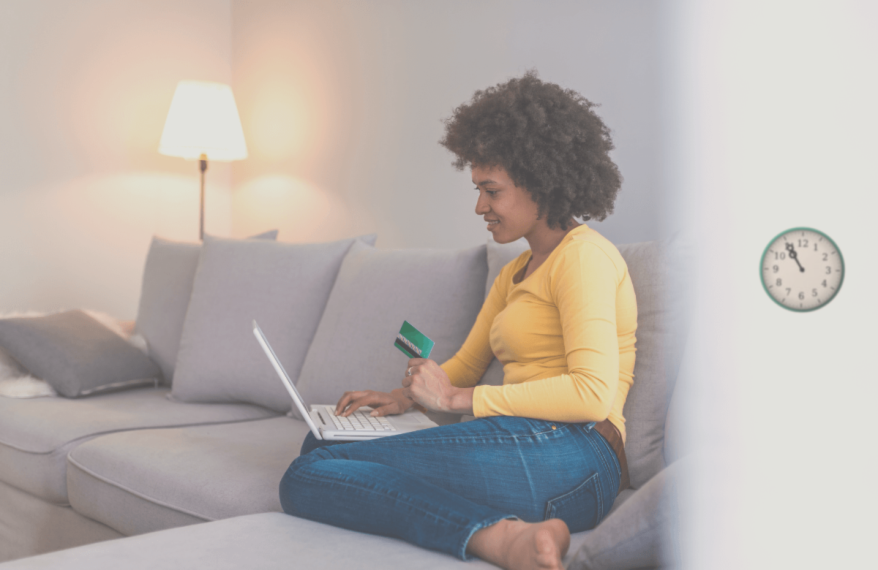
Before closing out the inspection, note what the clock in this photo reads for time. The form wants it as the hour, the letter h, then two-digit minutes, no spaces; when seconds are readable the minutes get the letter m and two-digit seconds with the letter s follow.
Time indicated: 10h55
